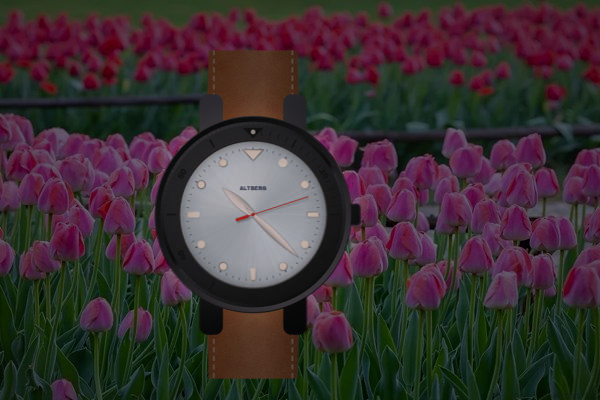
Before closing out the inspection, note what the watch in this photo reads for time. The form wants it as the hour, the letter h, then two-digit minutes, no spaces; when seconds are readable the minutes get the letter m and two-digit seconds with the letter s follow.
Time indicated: 10h22m12s
